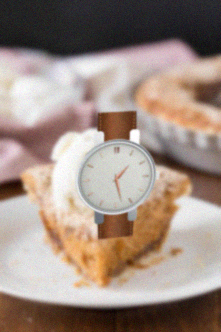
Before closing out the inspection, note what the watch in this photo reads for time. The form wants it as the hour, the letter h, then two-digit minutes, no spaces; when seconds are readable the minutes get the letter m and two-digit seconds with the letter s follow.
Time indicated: 1h28
